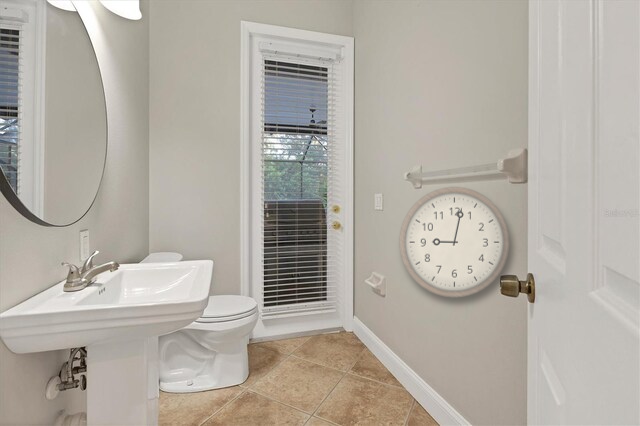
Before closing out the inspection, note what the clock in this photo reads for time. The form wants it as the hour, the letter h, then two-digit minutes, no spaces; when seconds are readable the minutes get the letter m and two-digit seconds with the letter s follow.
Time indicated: 9h02
